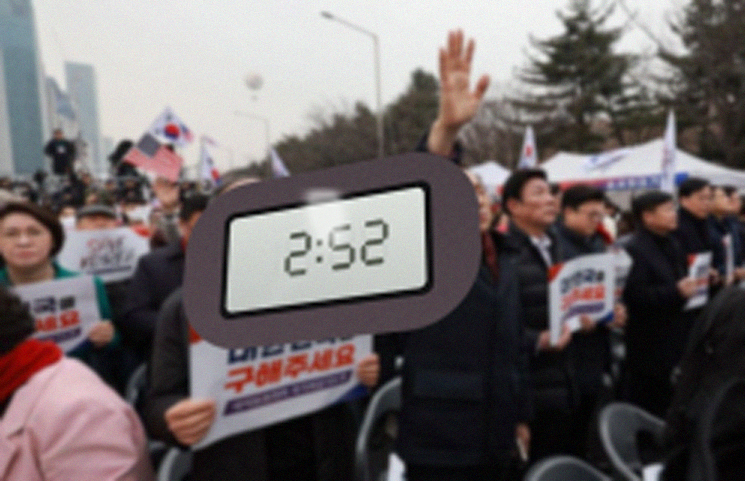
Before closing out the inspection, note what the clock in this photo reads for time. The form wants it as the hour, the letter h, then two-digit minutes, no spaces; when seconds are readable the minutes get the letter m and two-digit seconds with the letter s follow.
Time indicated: 2h52
